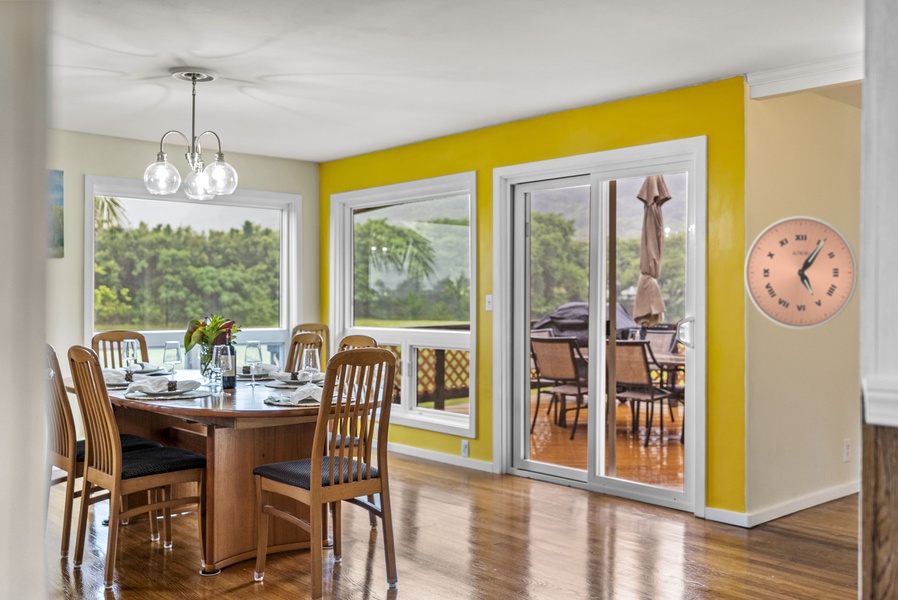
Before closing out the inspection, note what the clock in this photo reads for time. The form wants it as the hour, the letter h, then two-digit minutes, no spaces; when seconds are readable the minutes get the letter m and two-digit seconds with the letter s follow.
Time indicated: 5h06
